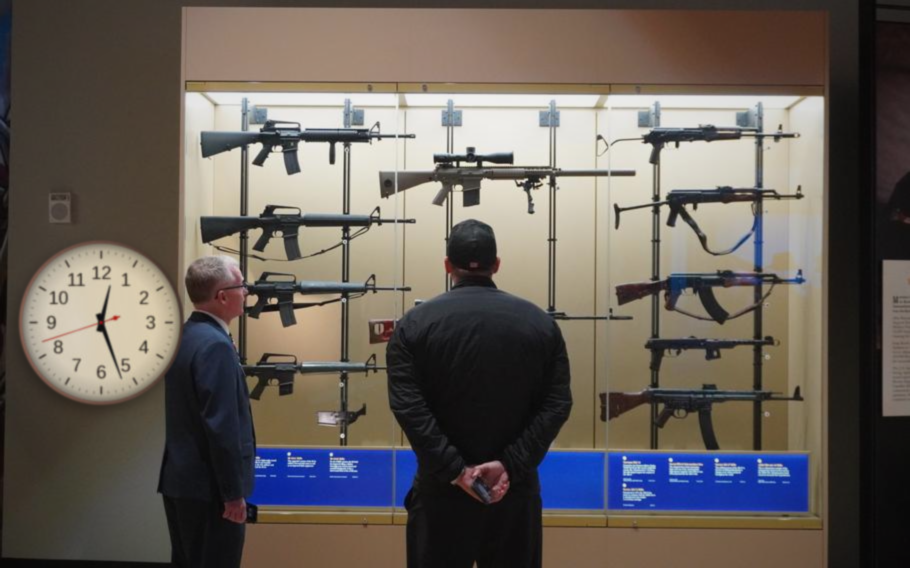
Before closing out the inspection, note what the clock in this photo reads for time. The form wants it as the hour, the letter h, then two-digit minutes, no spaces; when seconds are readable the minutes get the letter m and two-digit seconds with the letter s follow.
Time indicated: 12h26m42s
